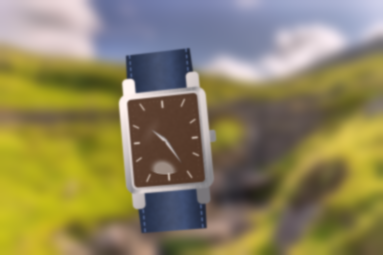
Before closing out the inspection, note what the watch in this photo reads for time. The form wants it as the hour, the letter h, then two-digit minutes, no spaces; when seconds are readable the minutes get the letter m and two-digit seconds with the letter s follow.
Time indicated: 10h25
